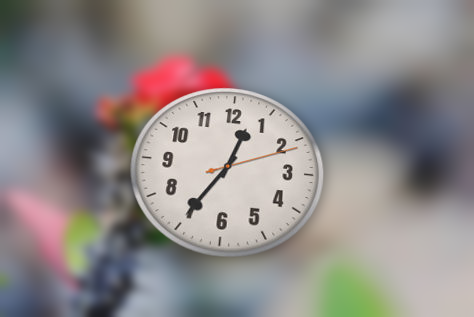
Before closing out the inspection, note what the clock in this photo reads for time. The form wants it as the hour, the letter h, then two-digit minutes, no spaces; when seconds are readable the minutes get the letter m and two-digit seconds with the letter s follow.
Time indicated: 12h35m11s
